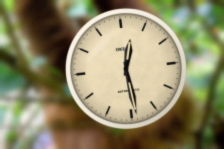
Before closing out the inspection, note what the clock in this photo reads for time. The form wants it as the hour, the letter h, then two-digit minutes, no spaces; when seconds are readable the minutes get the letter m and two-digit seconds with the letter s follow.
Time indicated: 12h29
